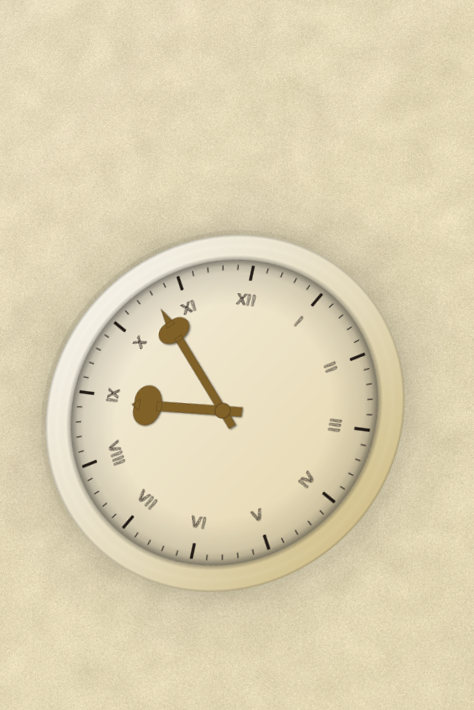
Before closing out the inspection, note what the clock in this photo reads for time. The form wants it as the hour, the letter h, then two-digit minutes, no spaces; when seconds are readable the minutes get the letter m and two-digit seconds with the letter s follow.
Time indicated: 8h53
